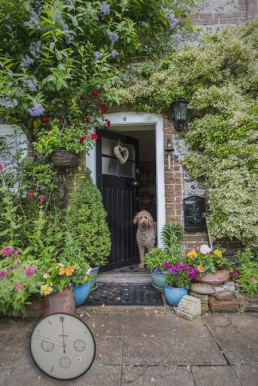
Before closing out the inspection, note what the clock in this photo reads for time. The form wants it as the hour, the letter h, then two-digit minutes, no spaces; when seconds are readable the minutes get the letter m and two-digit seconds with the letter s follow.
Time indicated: 9h48
